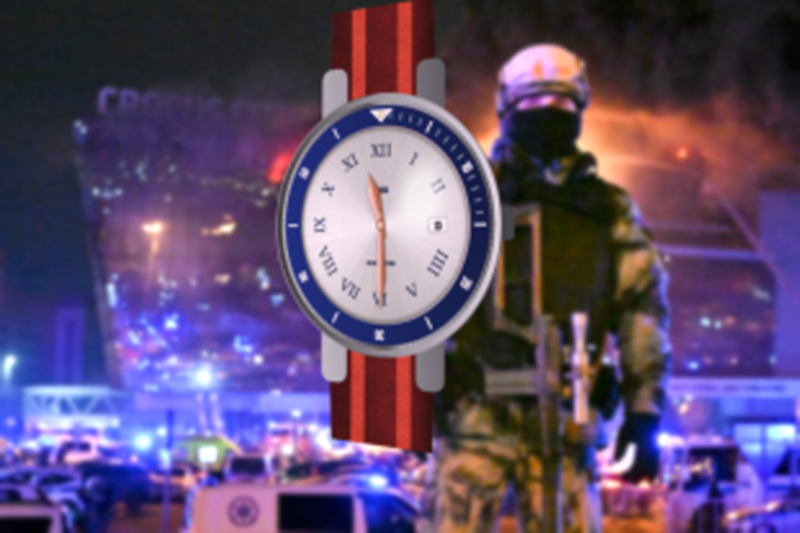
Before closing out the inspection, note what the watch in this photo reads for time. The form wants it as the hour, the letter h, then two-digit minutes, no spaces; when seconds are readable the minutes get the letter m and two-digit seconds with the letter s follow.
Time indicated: 11h30
